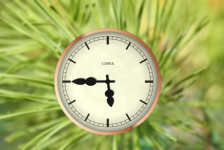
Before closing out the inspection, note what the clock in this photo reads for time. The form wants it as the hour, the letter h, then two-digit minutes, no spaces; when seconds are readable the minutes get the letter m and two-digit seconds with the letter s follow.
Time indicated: 5h45
